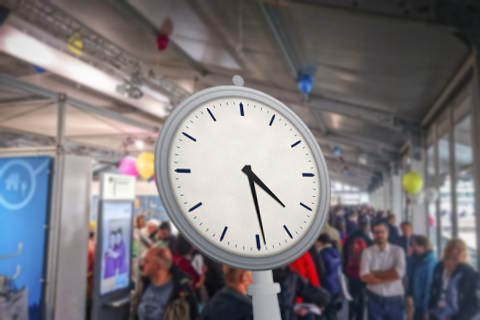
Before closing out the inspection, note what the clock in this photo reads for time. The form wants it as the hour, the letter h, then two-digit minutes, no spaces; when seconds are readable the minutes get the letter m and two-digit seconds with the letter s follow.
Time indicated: 4h29
